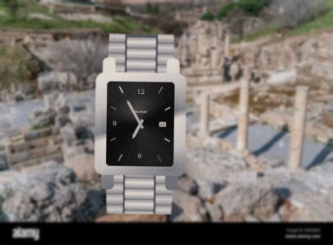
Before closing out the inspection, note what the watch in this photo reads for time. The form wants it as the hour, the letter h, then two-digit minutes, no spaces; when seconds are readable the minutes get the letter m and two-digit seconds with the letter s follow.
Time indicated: 6h55
